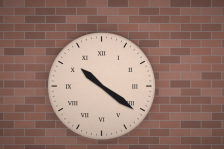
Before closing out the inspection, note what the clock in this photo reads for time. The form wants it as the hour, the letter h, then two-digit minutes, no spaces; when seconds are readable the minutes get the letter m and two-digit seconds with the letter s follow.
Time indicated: 10h21
